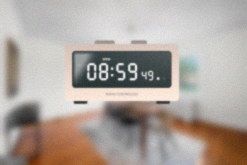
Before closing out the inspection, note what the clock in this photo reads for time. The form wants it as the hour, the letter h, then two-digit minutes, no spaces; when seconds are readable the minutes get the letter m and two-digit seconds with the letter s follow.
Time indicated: 8h59m49s
